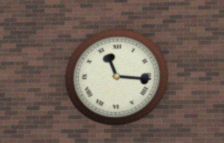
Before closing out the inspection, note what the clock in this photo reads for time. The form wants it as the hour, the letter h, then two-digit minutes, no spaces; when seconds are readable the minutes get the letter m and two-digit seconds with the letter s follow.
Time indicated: 11h16
